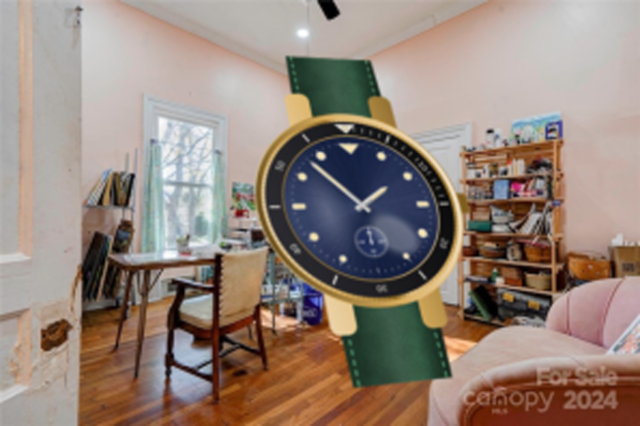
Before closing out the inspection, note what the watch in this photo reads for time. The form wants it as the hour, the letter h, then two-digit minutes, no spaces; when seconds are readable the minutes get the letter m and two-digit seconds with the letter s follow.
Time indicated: 1h53
